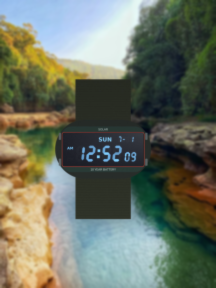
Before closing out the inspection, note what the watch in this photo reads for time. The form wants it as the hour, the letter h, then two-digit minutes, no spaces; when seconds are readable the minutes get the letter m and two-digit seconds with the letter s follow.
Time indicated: 12h52m09s
